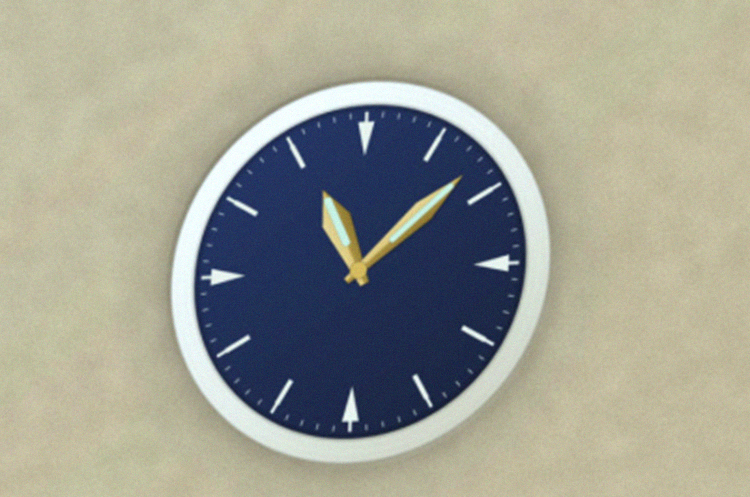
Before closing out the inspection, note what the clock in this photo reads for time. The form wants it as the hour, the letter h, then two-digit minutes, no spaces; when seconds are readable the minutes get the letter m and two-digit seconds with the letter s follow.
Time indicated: 11h08
